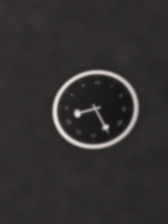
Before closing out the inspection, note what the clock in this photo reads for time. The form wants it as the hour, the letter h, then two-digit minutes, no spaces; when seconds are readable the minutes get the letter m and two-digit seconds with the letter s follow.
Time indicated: 8h25
